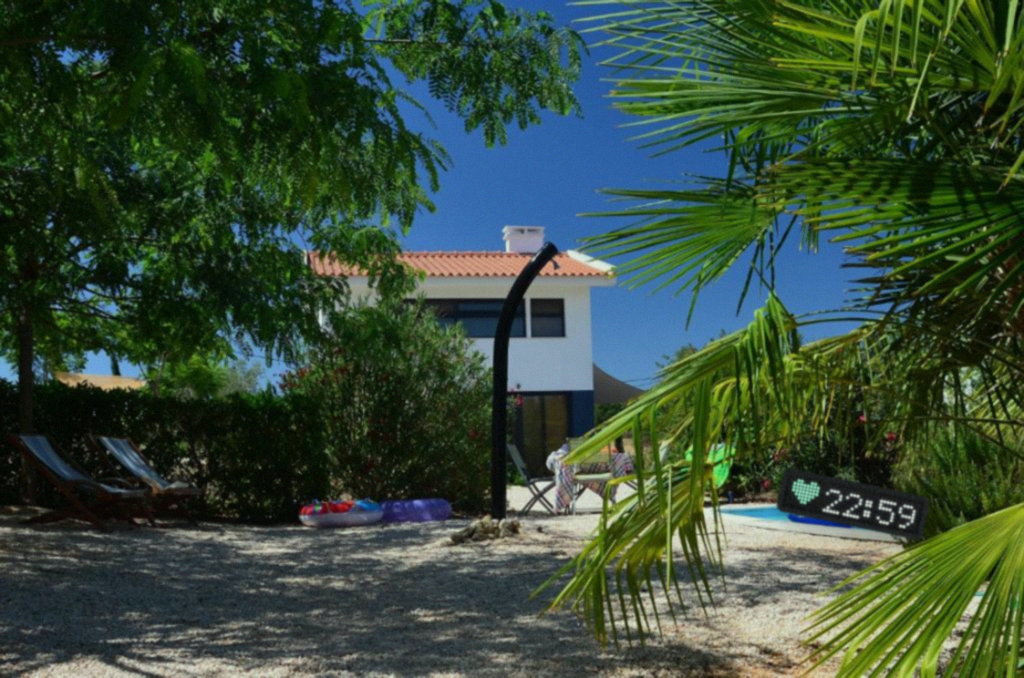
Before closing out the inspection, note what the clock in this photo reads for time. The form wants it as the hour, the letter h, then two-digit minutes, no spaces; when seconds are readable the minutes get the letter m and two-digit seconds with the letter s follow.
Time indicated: 22h59
